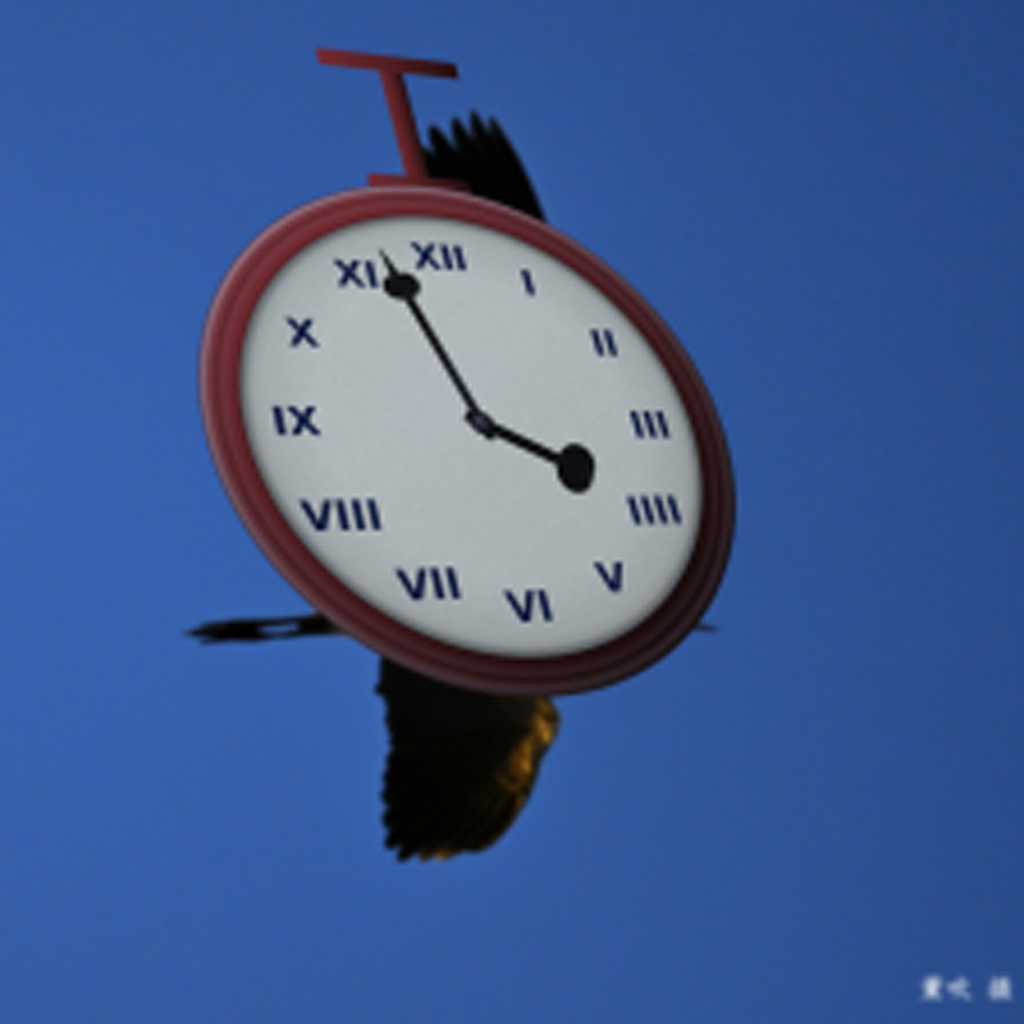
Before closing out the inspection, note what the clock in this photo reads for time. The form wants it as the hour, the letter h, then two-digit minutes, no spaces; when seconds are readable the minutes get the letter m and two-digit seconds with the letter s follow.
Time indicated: 3h57
